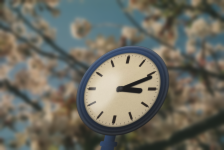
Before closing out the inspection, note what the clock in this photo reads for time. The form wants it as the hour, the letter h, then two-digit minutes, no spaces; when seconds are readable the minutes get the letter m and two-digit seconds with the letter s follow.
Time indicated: 3h11
